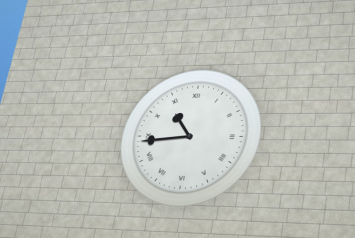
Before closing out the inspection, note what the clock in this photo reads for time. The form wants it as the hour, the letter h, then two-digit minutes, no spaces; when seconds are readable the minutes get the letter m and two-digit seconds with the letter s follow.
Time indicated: 10h44
